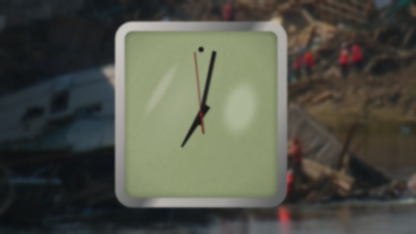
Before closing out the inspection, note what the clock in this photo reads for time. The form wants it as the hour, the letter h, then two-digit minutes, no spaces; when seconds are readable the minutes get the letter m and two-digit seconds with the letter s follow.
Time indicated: 7h01m59s
